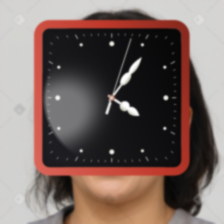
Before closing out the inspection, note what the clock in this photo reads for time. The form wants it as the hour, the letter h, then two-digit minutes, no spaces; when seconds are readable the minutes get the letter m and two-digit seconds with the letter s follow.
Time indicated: 4h06m03s
